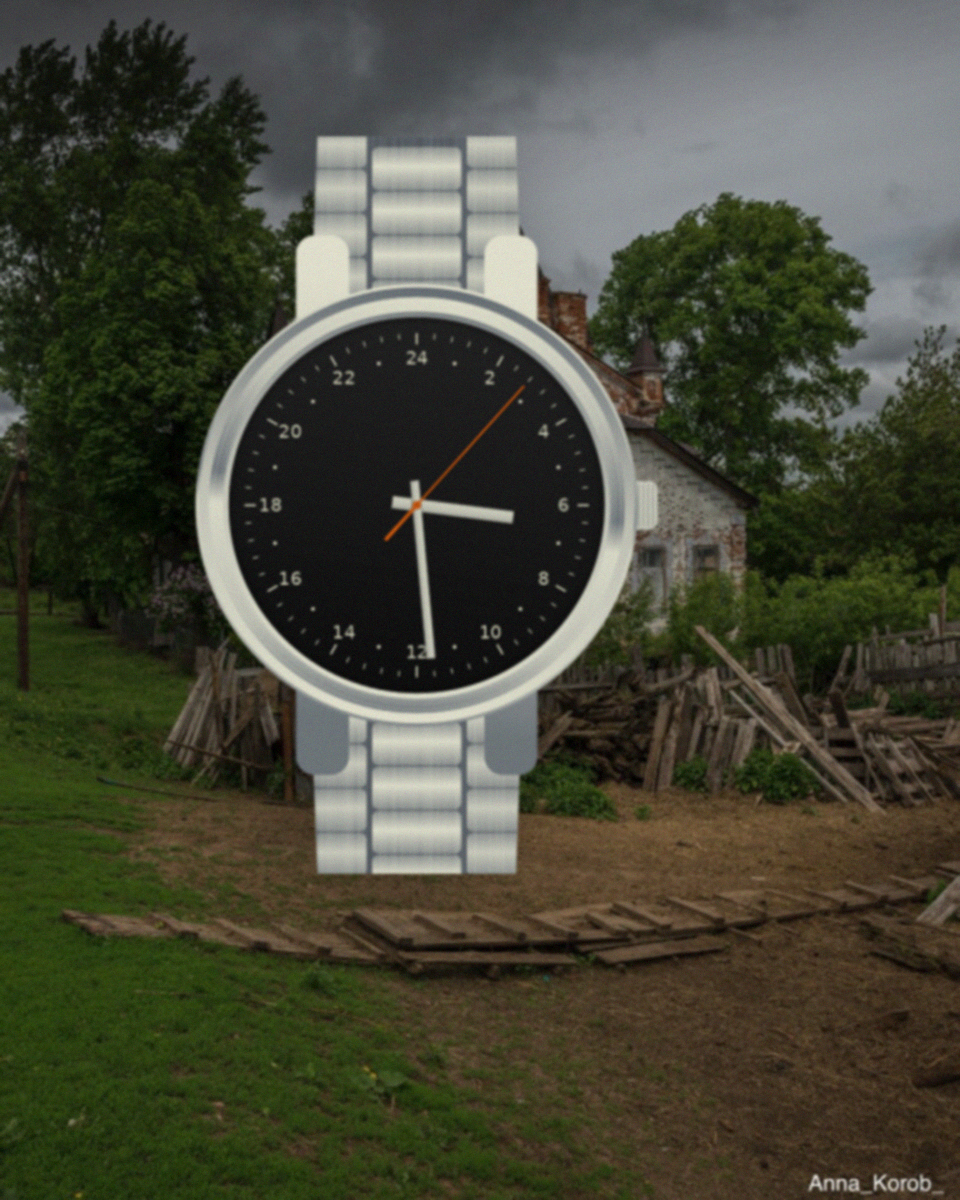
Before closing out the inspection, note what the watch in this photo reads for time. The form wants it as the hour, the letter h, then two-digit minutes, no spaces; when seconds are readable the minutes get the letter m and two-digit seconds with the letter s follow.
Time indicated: 6h29m07s
